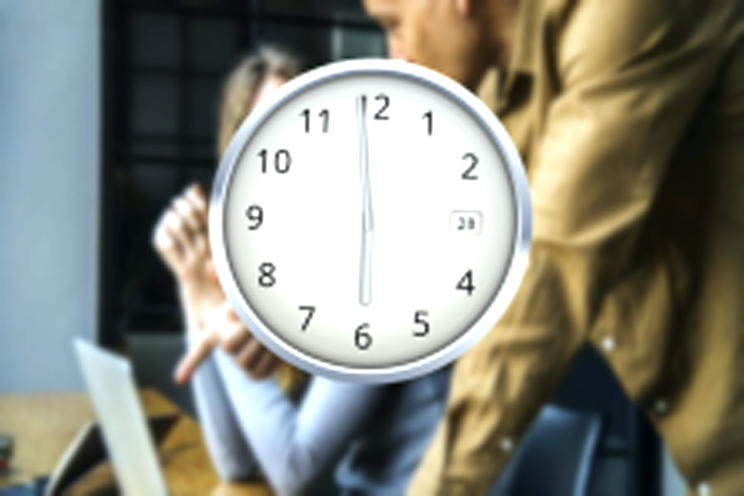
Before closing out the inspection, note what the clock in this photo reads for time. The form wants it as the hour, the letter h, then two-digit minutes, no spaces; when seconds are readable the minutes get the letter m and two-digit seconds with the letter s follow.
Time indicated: 5h59
